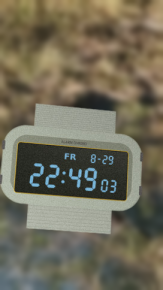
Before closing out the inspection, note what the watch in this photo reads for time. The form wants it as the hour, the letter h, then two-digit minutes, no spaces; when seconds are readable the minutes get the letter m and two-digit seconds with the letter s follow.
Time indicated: 22h49m03s
